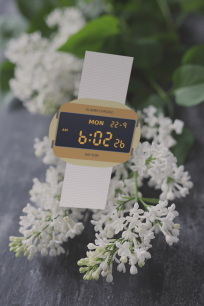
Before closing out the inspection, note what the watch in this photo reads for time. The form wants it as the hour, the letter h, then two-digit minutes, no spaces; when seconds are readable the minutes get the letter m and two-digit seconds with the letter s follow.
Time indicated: 6h02m26s
